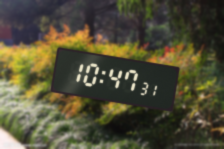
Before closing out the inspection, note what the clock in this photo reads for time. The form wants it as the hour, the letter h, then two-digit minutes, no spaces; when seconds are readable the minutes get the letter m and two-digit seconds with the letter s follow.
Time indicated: 10h47m31s
